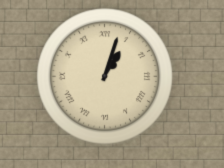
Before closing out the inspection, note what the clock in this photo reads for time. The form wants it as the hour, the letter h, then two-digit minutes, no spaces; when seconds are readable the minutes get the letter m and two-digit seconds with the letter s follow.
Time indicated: 1h03
